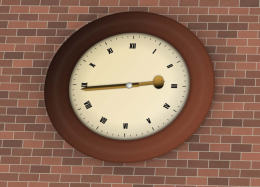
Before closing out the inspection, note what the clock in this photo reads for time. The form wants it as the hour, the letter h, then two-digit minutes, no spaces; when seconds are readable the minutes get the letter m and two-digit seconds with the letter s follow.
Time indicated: 2h44
